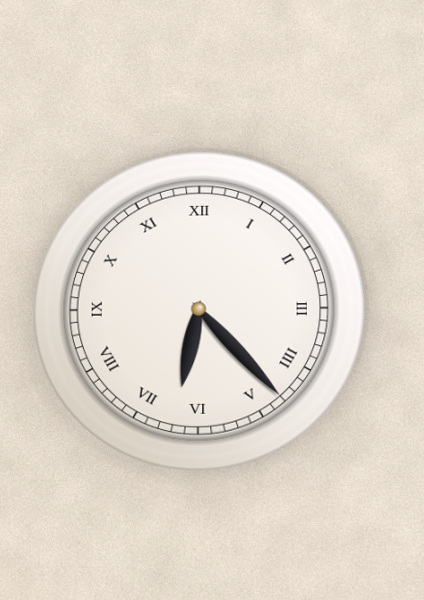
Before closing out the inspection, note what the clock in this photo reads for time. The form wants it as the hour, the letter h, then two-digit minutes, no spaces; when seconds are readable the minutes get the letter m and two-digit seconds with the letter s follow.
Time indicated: 6h23
